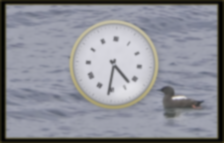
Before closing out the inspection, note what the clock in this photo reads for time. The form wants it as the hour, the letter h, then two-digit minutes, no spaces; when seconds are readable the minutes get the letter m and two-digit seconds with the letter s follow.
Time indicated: 4h31
